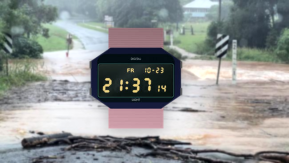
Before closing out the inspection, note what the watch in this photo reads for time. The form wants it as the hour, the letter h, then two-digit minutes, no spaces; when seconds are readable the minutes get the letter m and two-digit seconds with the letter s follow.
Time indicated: 21h37m14s
